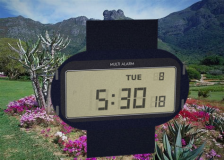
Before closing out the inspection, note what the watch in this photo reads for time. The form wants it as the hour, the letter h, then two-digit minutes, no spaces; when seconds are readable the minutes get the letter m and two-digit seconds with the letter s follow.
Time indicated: 5h30m18s
